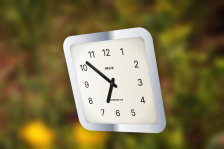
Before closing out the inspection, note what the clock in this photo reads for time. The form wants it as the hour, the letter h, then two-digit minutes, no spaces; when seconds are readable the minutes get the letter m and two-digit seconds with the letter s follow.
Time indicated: 6h52
